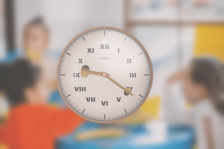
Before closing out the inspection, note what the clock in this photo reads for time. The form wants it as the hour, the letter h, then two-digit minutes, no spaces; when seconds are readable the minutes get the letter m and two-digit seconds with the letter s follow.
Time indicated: 9h21
